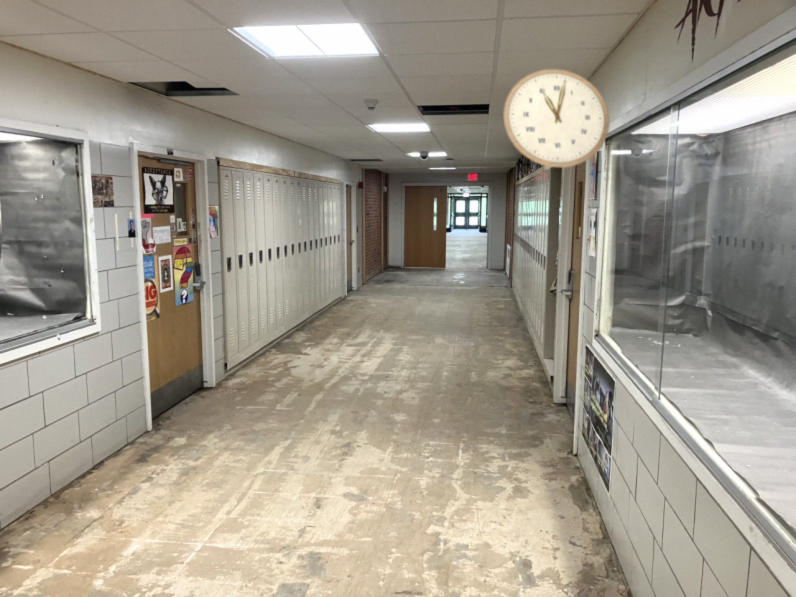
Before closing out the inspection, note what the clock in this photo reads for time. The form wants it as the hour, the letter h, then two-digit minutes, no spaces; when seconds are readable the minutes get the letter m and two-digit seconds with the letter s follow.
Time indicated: 11h02
